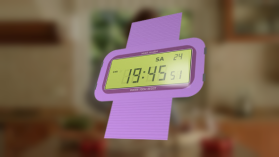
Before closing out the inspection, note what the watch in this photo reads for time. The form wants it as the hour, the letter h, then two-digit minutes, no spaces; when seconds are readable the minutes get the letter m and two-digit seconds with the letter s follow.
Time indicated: 19h45m51s
